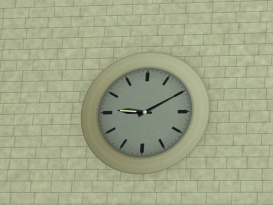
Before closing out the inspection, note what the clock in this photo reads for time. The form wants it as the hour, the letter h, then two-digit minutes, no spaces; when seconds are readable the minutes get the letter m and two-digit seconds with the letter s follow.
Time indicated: 9h10
